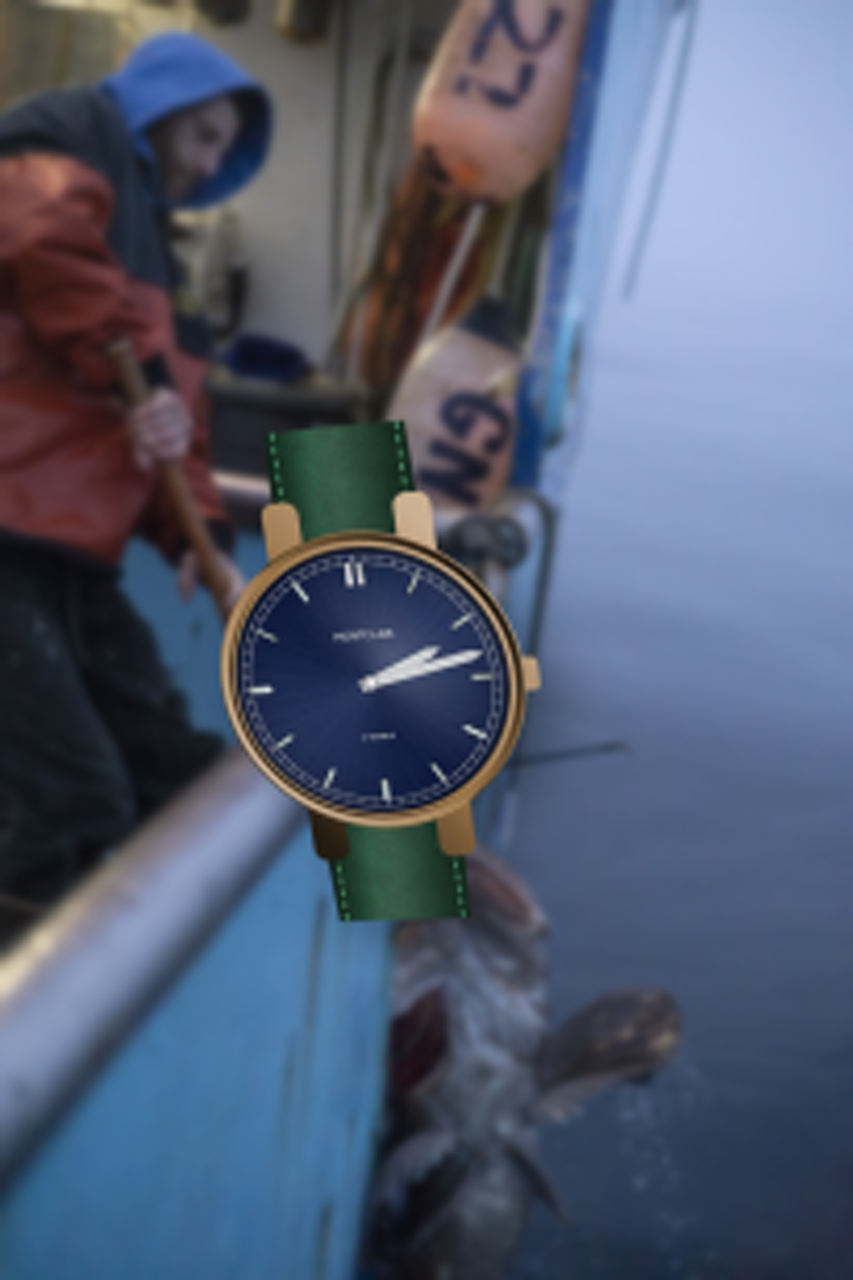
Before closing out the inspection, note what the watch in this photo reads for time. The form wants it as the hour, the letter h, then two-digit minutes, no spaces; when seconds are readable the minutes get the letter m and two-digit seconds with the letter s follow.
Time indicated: 2h13
